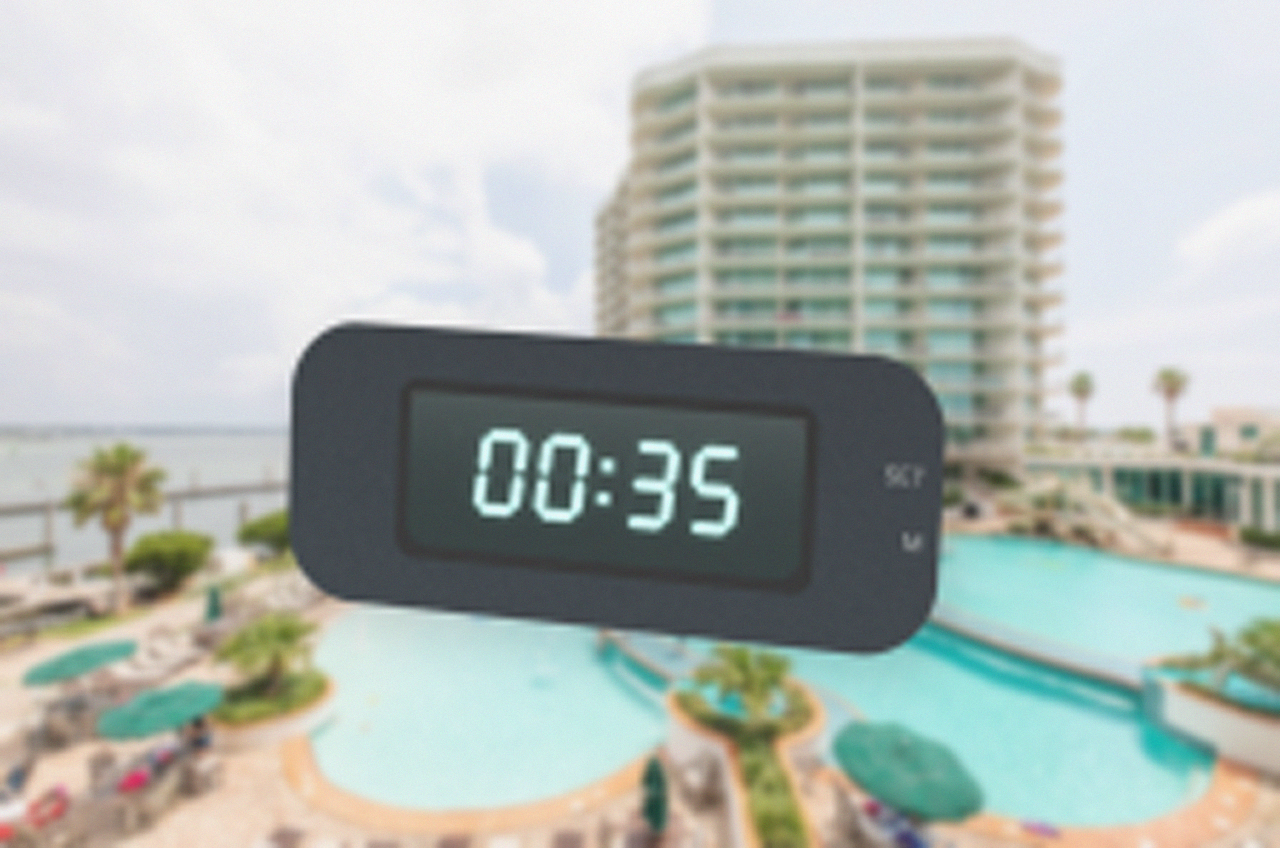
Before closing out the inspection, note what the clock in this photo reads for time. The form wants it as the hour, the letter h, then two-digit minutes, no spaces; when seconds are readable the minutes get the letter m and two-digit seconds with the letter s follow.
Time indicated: 0h35
